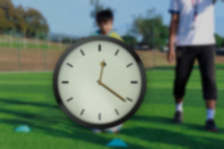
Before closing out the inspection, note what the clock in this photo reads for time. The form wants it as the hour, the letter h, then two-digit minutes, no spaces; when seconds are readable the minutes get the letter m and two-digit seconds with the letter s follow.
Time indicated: 12h21
